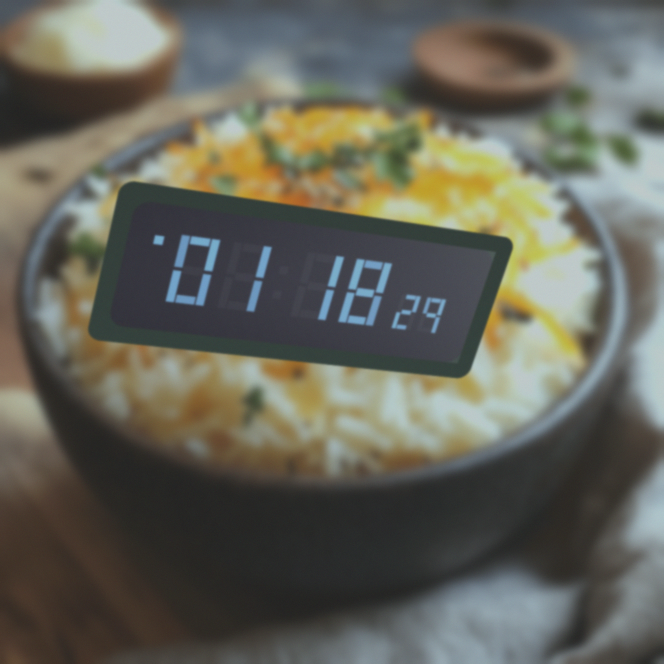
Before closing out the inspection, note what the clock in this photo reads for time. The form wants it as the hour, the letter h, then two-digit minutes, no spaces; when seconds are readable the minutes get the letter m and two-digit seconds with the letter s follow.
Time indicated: 1h18m29s
